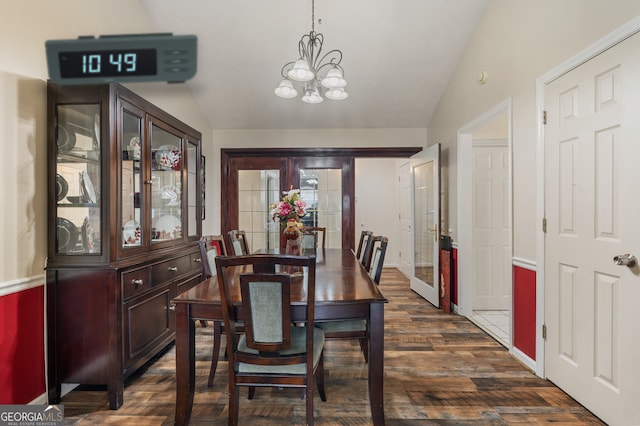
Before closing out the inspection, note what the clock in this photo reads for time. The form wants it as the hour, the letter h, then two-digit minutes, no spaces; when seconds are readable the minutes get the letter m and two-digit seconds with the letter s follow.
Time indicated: 10h49
